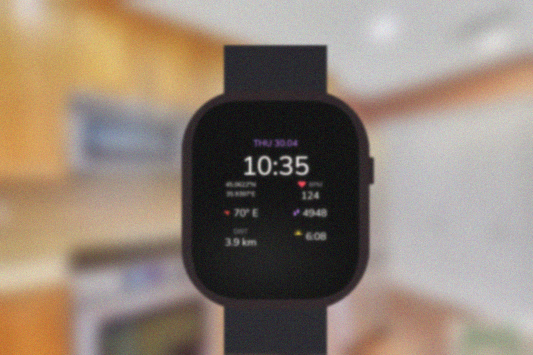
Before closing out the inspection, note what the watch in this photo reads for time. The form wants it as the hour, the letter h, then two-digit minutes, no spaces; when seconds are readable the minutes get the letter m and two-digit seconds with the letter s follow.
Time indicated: 10h35
